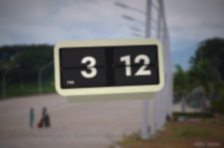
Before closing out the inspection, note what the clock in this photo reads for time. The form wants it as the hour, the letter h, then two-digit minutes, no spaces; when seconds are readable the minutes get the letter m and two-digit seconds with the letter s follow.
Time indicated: 3h12
